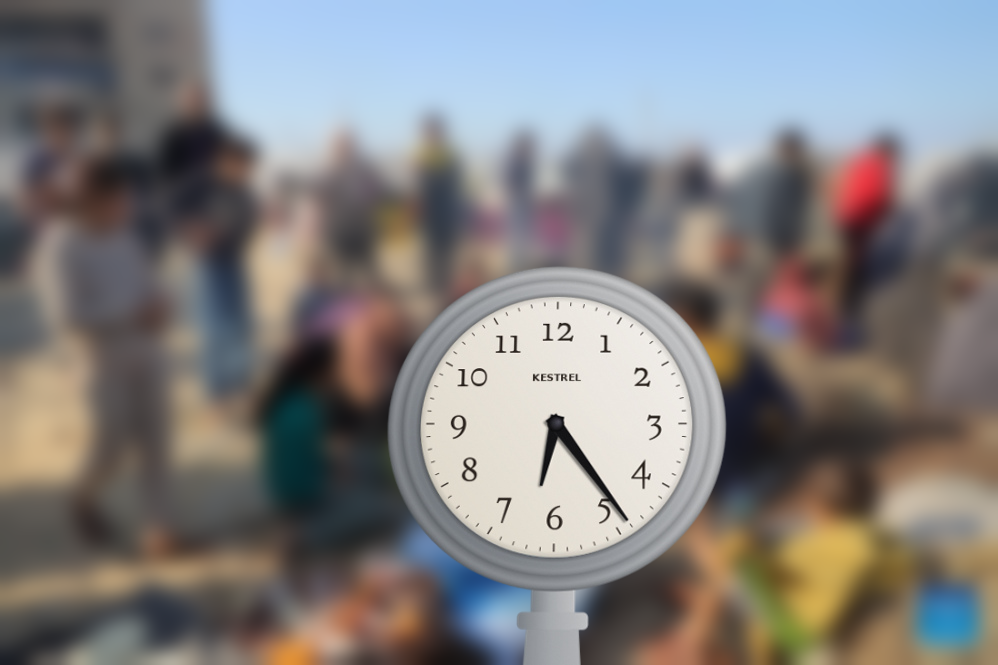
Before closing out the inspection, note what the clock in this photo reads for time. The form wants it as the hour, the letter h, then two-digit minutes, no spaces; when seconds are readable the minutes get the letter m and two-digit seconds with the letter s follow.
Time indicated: 6h24
